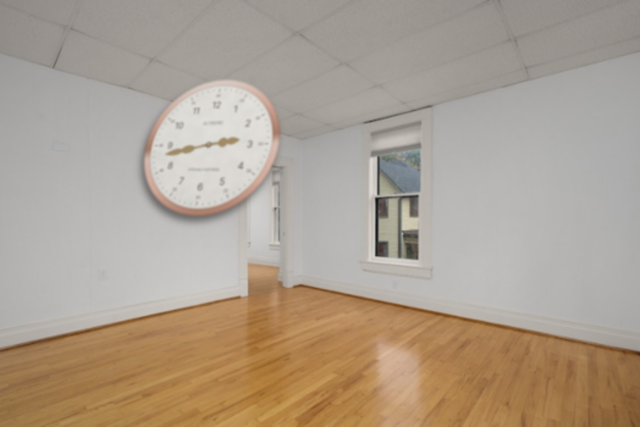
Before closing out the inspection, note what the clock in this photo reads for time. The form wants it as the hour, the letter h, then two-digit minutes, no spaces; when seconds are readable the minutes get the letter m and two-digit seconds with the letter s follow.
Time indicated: 2h43
